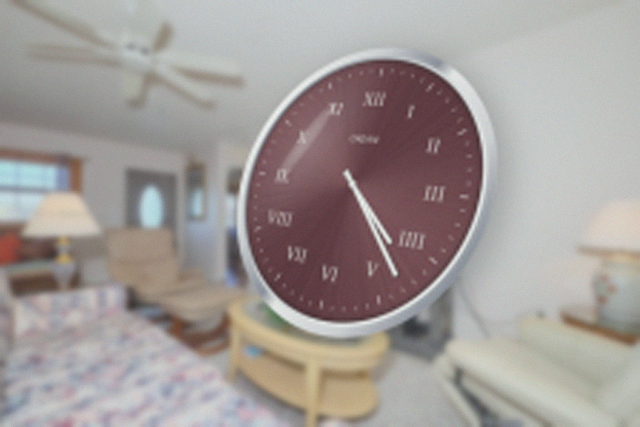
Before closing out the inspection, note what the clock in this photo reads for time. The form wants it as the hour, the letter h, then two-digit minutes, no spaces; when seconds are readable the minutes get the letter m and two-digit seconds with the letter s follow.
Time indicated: 4h23
